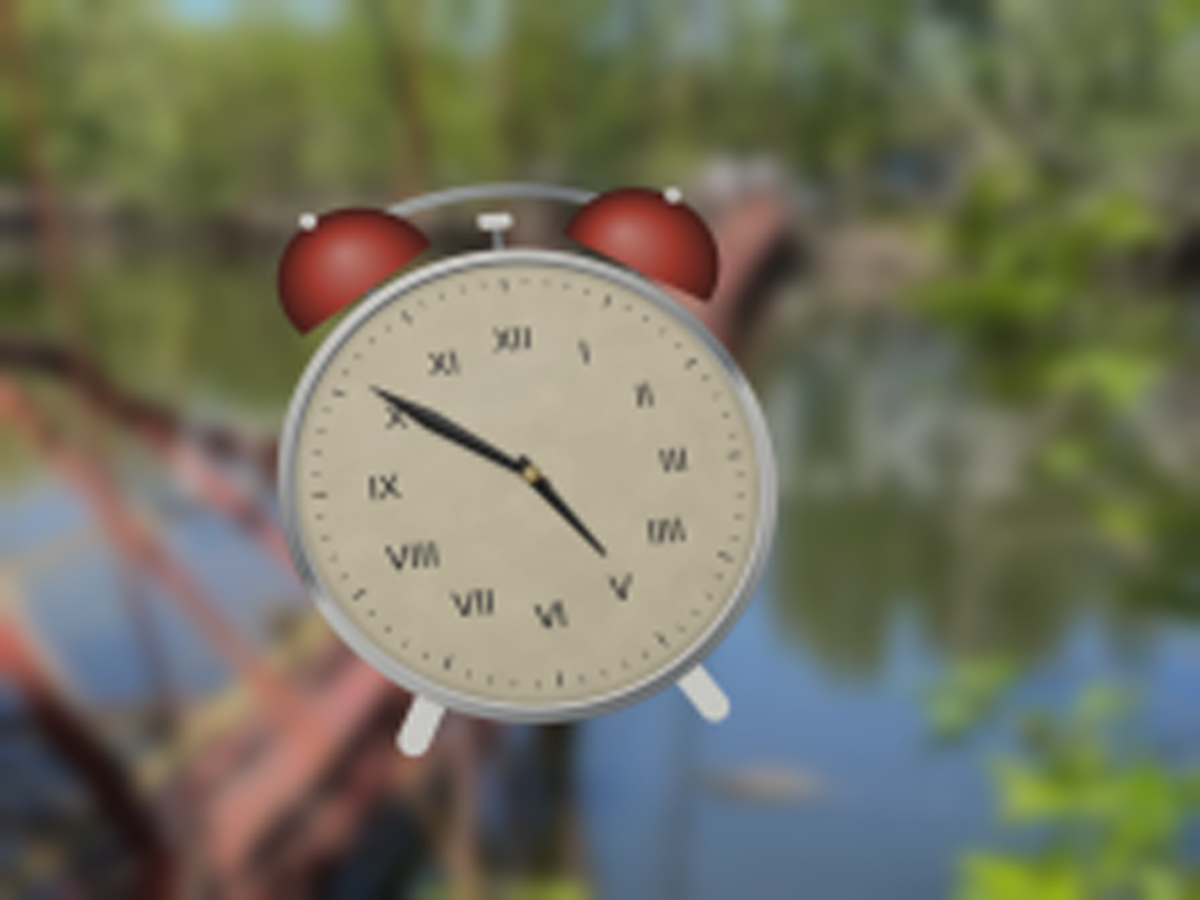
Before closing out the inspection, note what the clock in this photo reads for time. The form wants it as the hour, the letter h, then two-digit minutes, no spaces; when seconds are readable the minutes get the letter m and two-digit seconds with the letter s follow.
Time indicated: 4h51
